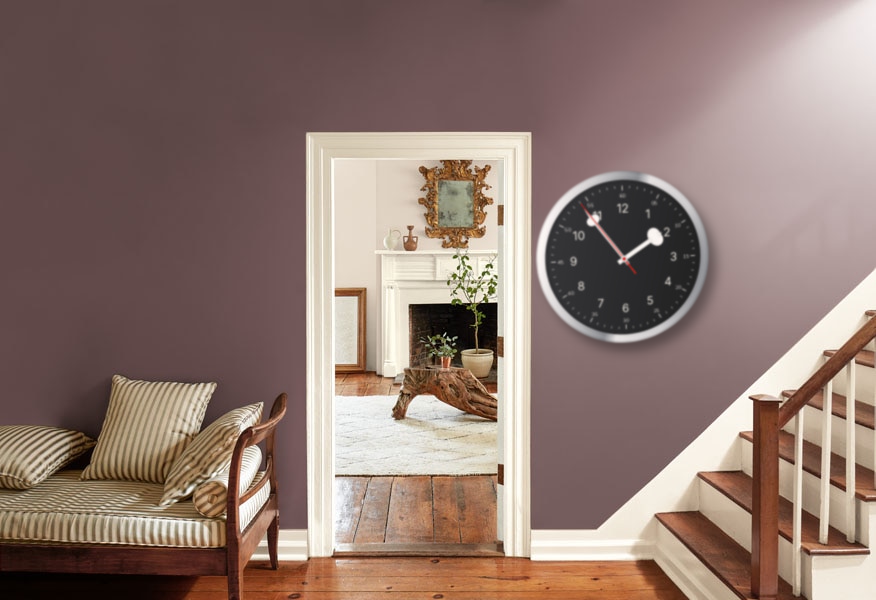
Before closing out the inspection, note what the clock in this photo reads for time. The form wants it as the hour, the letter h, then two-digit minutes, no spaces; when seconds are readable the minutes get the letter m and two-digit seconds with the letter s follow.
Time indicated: 1h53m54s
